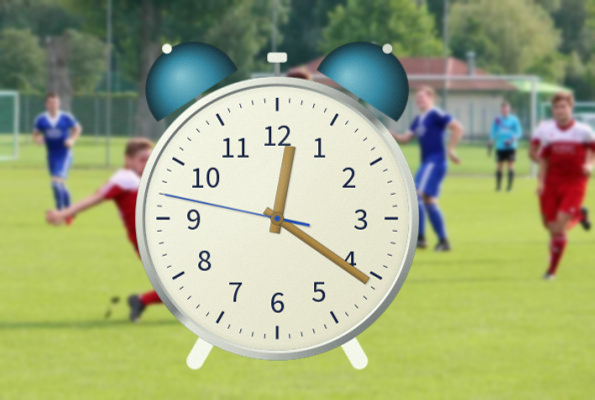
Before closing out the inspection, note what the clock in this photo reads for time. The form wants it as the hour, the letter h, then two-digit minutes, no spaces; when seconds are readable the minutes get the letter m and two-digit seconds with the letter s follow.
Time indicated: 12h20m47s
